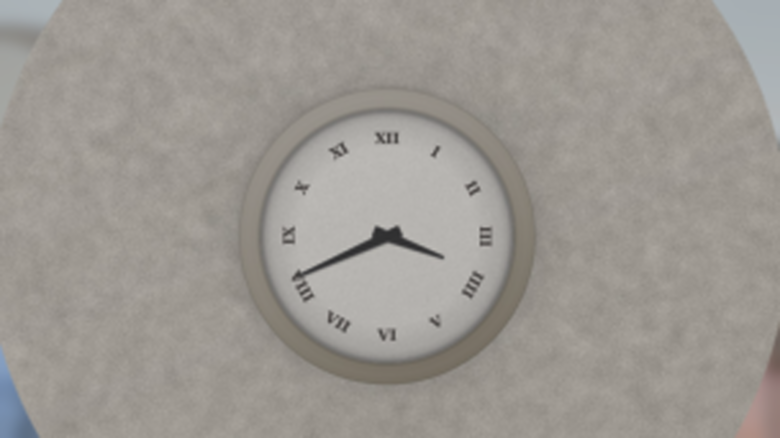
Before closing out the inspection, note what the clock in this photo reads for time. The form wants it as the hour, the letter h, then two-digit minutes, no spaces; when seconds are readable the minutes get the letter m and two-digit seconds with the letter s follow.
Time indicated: 3h41
